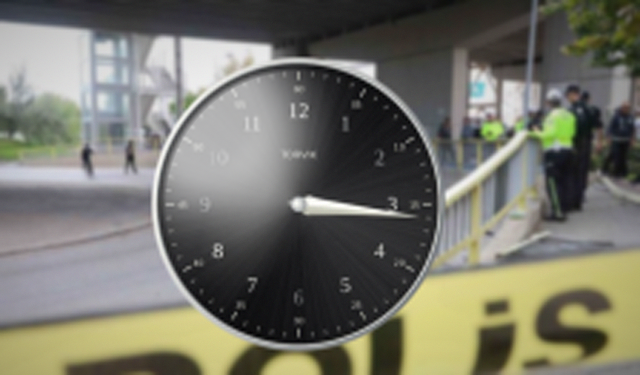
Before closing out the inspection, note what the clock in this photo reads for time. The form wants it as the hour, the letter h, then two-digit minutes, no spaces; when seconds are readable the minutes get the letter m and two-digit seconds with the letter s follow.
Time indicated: 3h16
